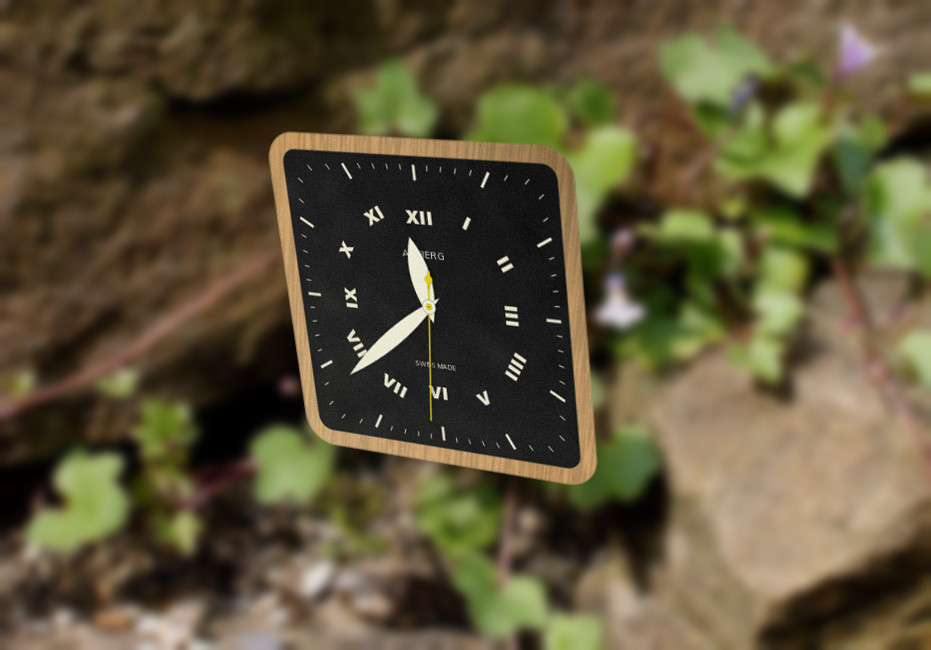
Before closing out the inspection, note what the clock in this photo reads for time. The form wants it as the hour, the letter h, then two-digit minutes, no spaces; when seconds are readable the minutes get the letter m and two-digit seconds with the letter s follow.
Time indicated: 11h38m31s
